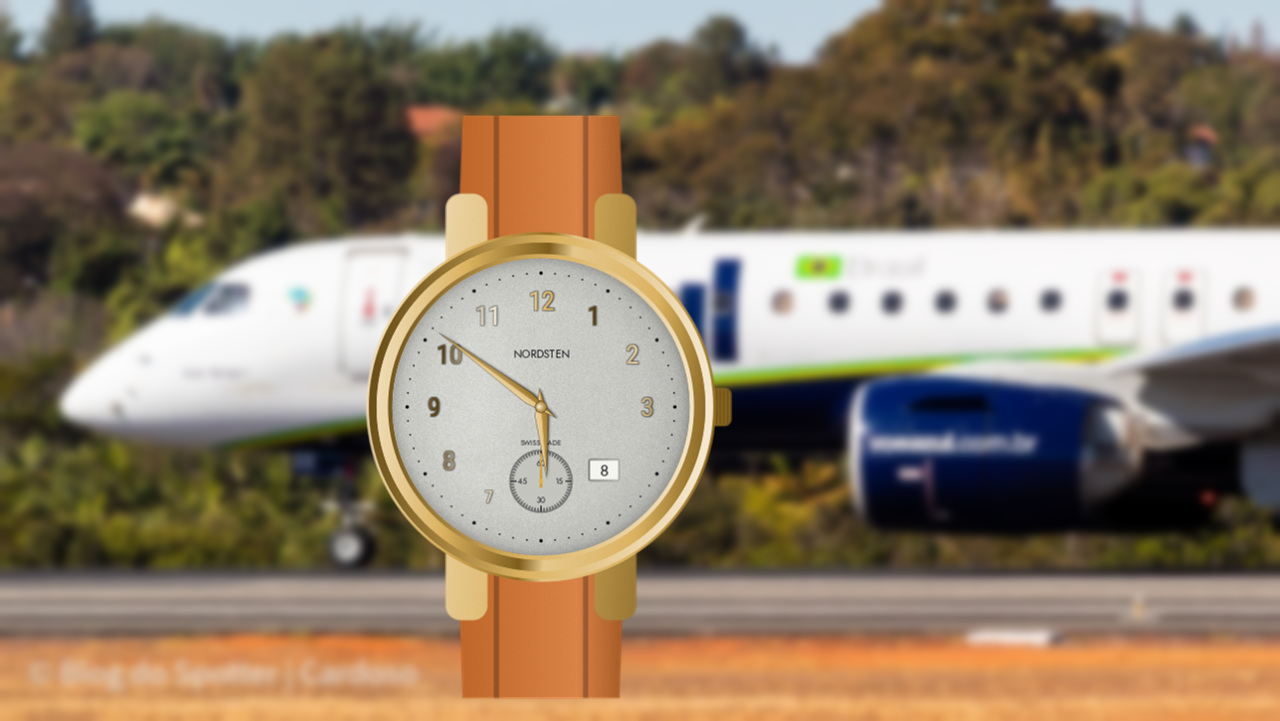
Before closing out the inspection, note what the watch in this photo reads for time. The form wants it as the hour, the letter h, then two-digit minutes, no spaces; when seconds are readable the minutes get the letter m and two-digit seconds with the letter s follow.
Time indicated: 5h51
